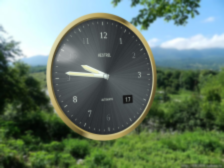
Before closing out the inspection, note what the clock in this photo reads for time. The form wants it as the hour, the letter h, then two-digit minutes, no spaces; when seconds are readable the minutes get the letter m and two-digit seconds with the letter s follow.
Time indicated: 9h46
